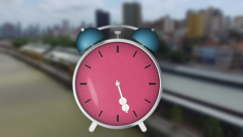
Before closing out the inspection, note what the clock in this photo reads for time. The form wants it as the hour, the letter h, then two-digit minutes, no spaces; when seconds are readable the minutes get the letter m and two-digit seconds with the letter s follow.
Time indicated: 5h27
